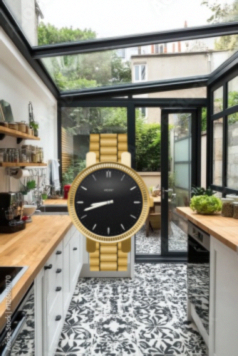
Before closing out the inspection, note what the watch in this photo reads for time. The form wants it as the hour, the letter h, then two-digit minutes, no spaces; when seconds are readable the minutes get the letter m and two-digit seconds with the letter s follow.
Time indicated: 8h42
